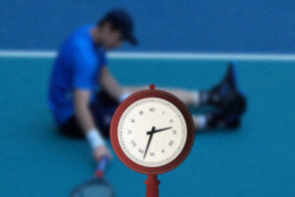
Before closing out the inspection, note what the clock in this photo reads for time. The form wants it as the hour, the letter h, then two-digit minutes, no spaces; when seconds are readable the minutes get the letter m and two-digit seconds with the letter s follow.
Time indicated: 2h33
